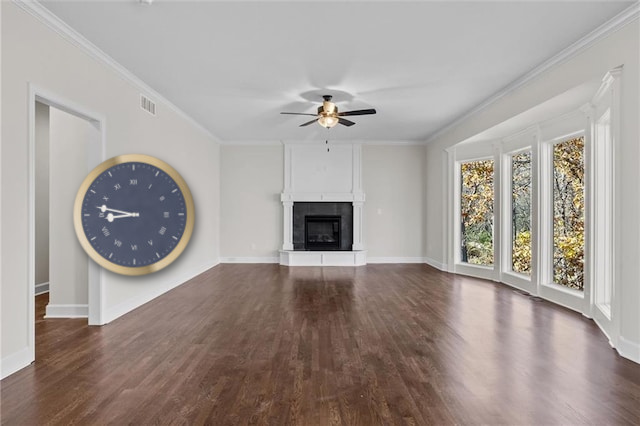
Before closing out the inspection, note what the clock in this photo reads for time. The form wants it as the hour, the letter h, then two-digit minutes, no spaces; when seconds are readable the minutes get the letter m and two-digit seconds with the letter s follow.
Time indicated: 8h47
